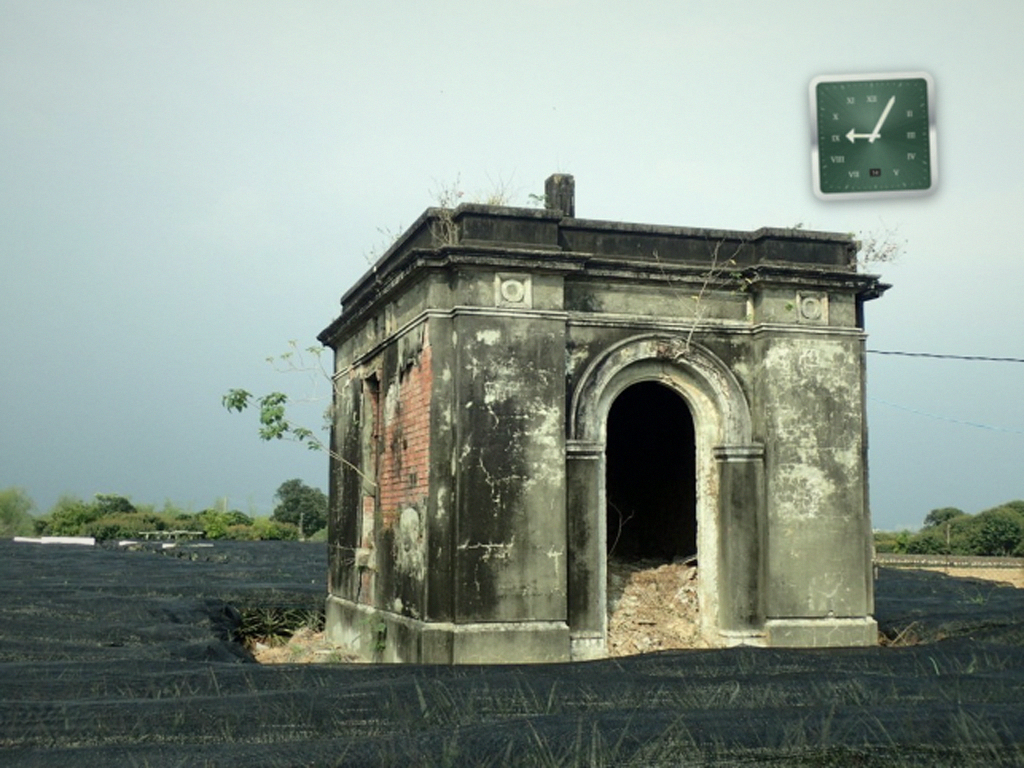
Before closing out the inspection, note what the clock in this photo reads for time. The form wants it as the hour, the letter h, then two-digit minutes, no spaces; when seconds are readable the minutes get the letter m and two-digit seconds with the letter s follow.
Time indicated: 9h05
